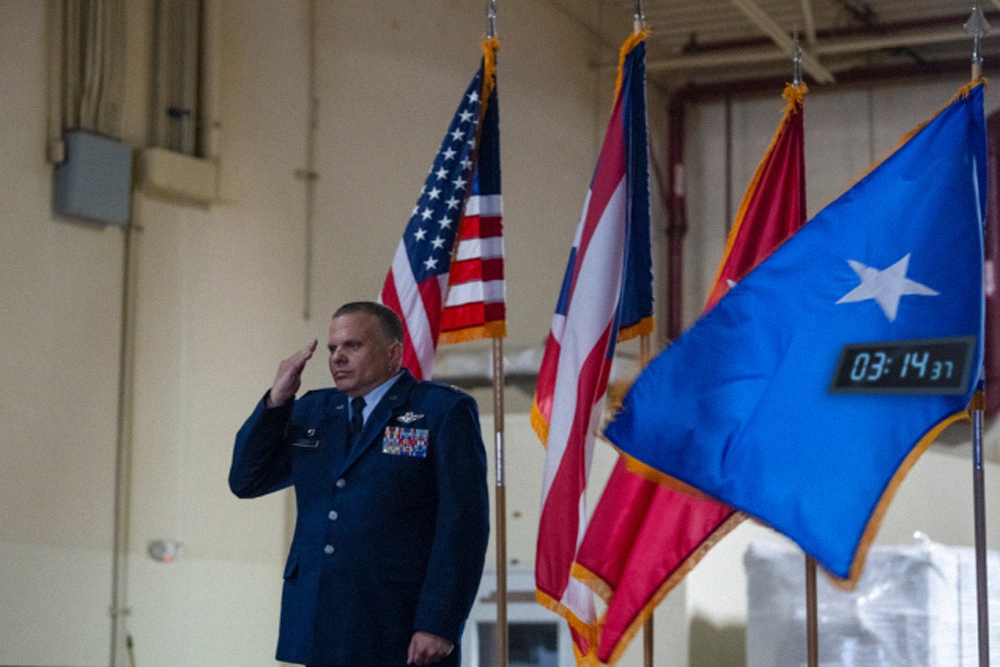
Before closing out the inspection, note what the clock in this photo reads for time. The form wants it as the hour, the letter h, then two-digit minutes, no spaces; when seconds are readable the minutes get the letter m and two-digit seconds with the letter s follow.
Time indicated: 3h14
